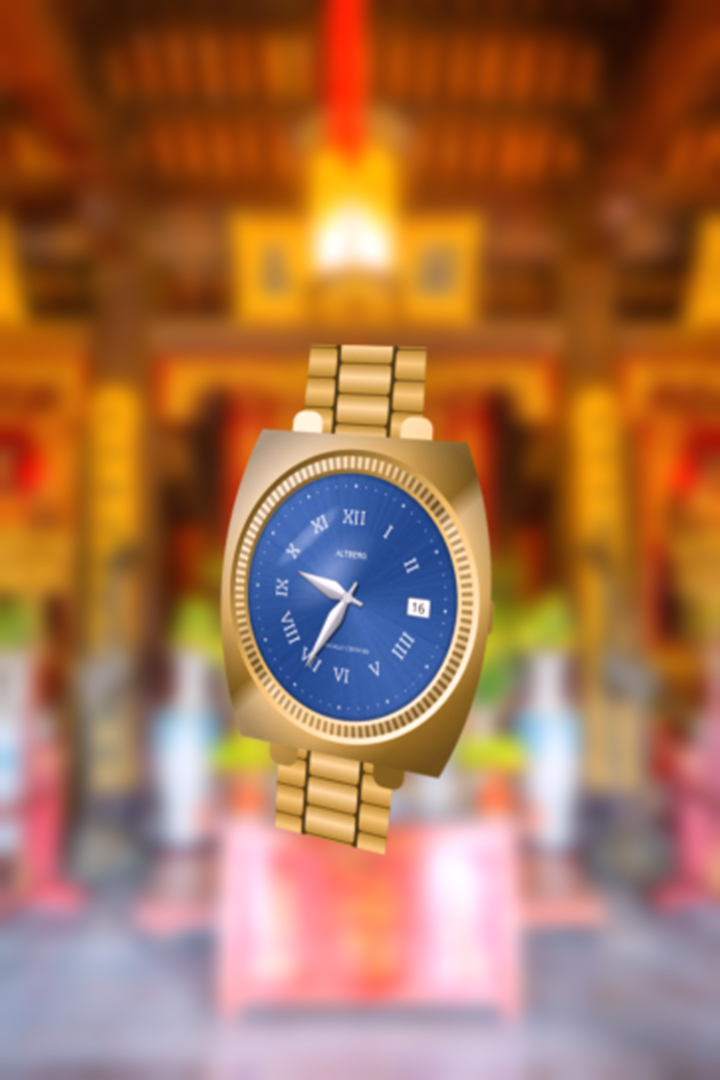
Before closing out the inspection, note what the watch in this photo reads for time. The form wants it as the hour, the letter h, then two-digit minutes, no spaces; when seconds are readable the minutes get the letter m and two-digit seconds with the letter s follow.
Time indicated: 9h35
